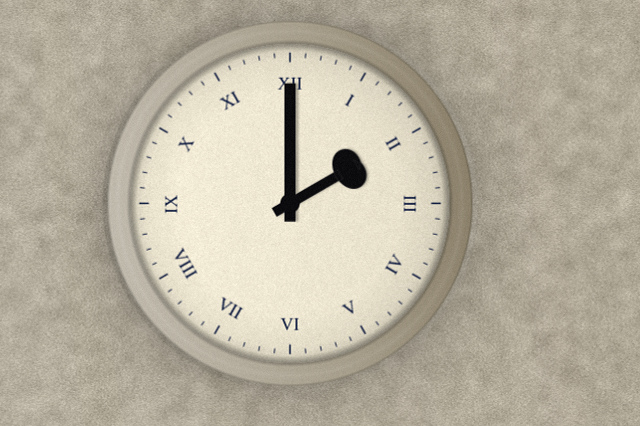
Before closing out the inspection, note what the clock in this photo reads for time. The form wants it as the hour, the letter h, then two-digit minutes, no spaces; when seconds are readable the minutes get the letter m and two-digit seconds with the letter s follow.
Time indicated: 2h00
